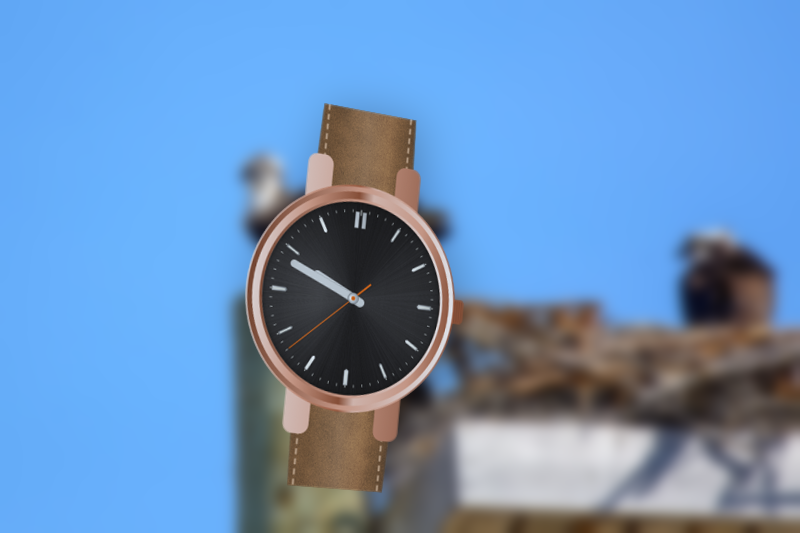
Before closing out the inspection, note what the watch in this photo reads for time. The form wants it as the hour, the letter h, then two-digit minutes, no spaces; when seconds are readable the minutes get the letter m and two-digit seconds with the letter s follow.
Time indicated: 9h48m38s
